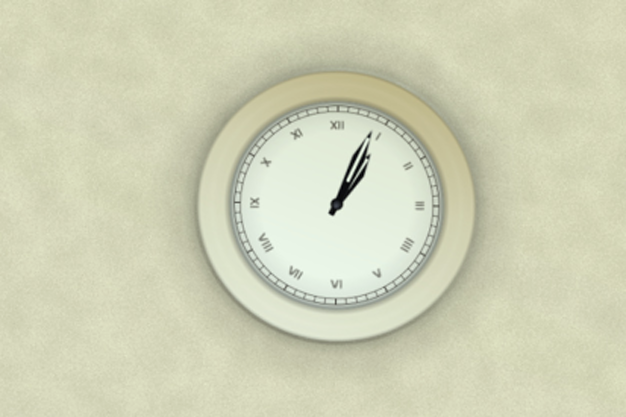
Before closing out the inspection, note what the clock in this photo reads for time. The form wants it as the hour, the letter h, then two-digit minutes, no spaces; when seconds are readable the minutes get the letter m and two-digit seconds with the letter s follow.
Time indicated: 1h04
